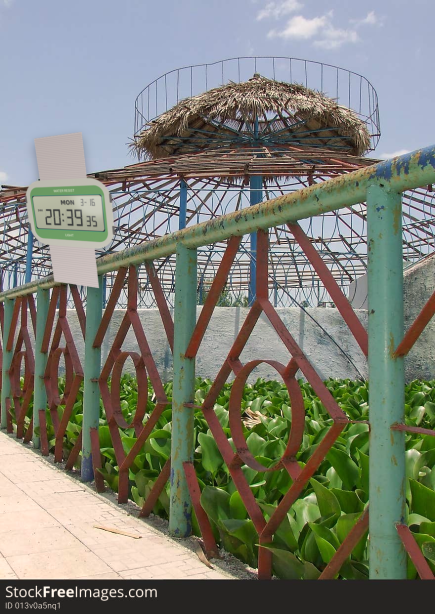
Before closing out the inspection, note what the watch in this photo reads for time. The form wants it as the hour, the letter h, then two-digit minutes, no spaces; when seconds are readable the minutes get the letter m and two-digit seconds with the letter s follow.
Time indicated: 20h39m35s
